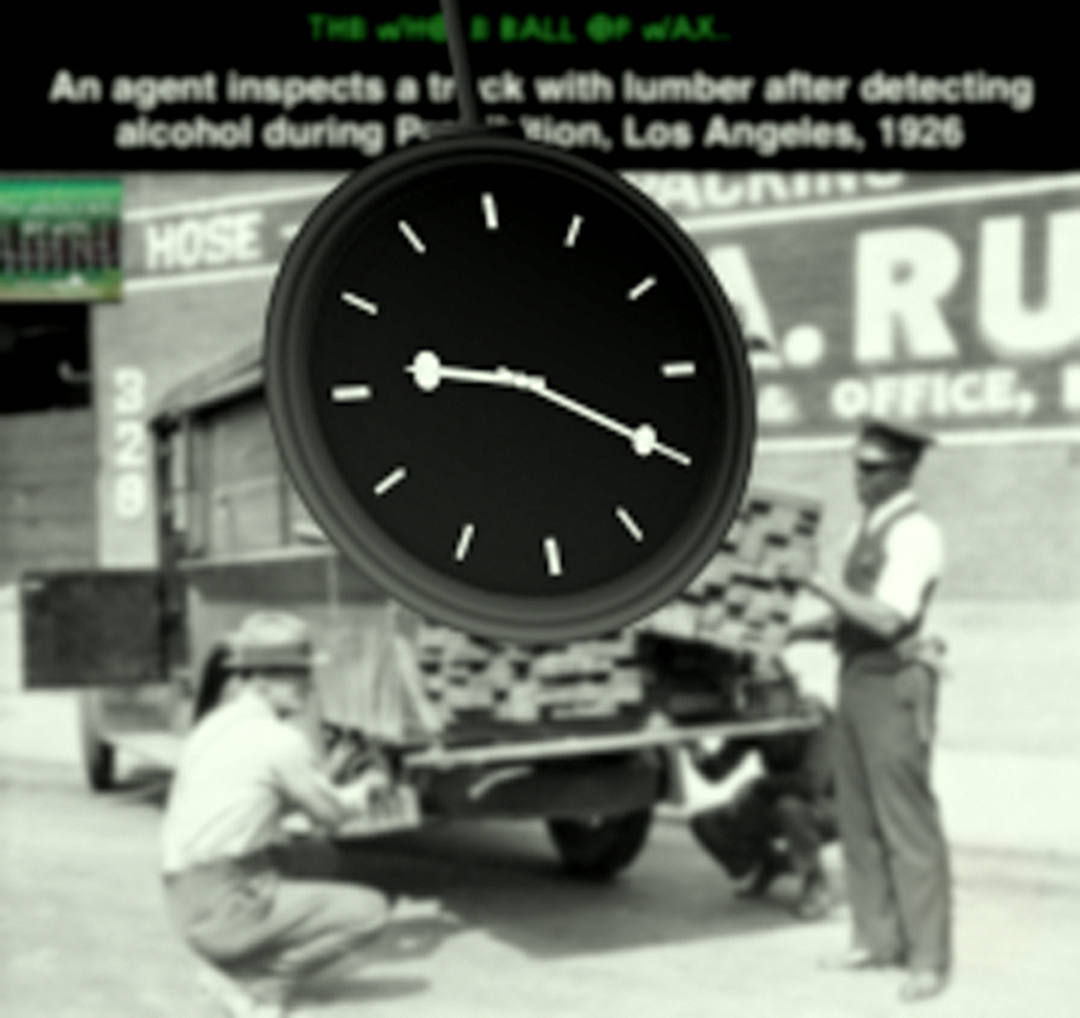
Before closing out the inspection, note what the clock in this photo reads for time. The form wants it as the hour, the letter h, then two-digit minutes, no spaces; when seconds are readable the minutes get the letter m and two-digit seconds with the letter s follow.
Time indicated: 9h20
